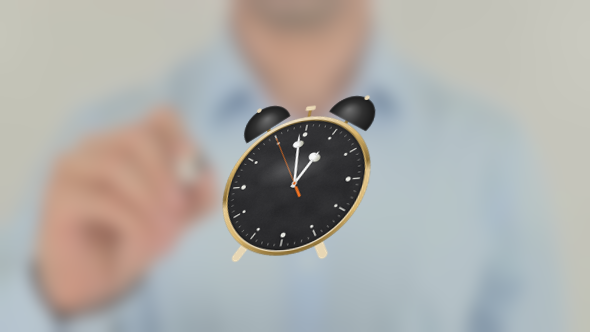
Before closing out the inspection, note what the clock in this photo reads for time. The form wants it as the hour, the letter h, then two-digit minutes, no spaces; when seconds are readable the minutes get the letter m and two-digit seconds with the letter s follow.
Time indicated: 12h58m55s
